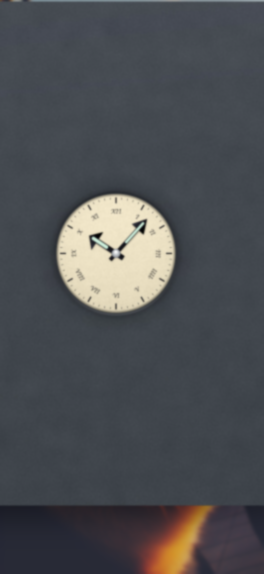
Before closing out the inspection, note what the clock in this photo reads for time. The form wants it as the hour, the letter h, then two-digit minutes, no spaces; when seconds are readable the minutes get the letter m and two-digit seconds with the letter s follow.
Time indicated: 10h07
